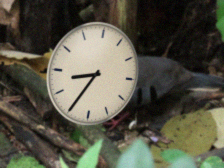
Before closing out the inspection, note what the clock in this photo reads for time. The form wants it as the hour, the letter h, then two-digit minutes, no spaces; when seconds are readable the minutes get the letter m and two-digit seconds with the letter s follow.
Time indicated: 8h35
